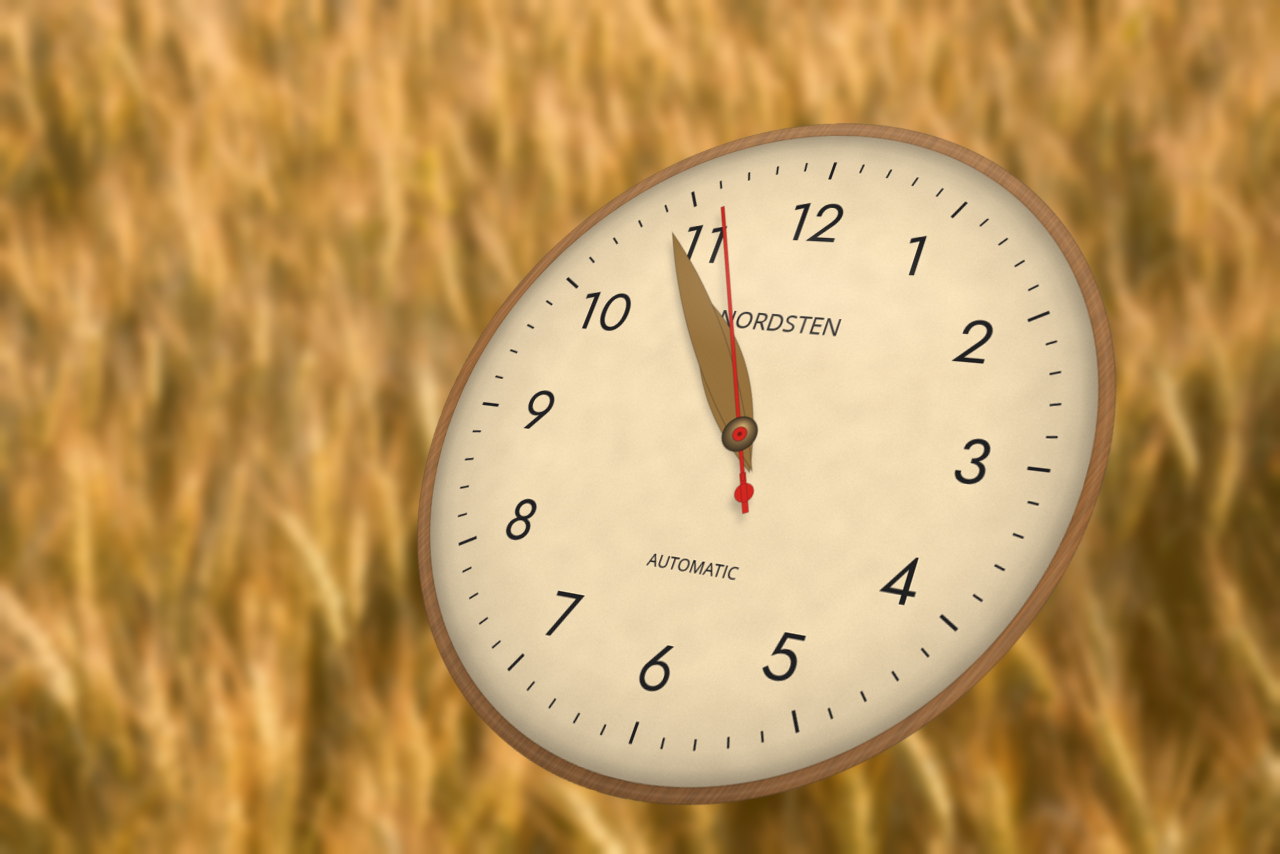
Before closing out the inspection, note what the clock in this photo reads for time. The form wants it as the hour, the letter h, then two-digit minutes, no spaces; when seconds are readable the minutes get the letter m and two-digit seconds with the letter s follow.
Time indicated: 10h53m56s
